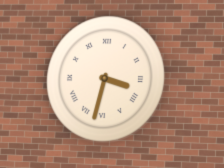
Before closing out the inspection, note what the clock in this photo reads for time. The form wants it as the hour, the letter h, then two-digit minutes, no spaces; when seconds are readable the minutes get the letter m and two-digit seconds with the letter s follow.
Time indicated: 3h32
